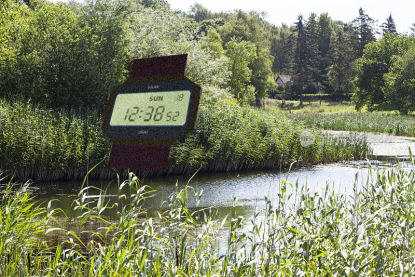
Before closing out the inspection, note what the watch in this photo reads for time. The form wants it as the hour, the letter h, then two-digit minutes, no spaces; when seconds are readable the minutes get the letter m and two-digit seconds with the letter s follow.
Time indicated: 12h38m52s
